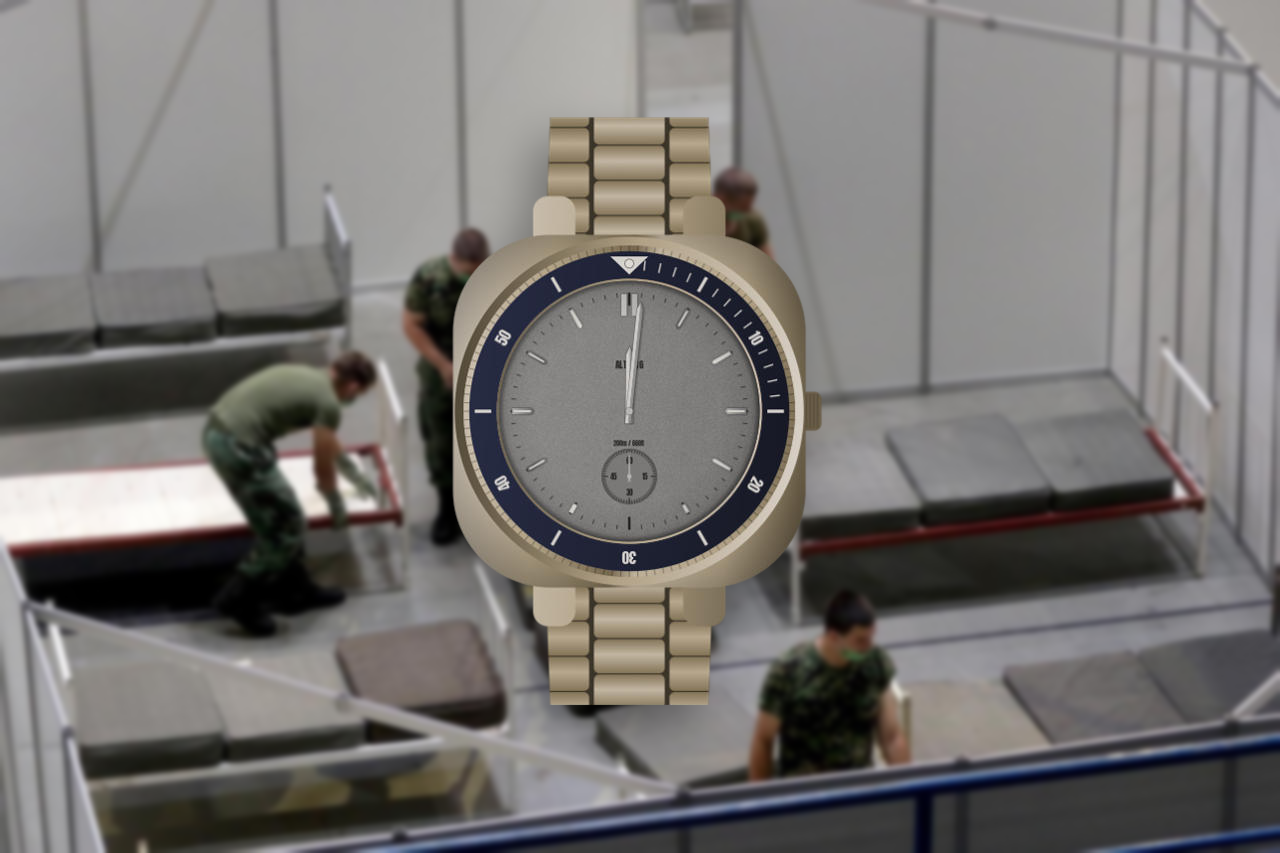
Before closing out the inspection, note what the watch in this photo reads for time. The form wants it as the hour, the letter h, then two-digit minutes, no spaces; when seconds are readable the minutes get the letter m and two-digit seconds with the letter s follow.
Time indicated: 12h01
